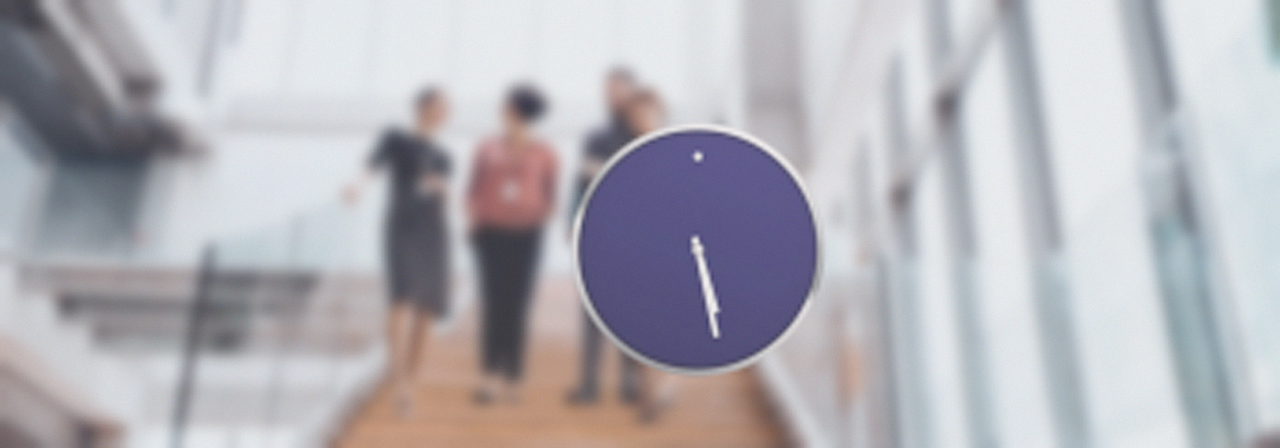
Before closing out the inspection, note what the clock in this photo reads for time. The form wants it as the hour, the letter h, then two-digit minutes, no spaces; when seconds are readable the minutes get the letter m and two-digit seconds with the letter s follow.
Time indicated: 5h28
